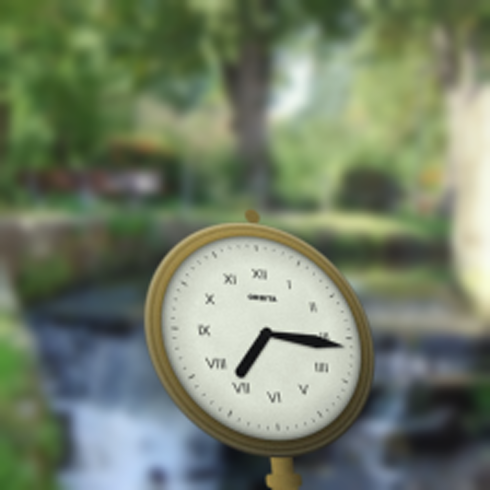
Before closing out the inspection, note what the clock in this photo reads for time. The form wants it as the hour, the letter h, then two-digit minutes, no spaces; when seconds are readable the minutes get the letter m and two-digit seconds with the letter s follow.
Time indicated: 7h16
